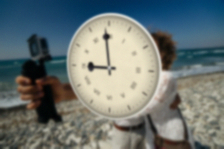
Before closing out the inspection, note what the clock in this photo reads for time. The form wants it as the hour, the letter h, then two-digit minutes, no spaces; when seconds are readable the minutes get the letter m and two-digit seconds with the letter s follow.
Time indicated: 8h59
